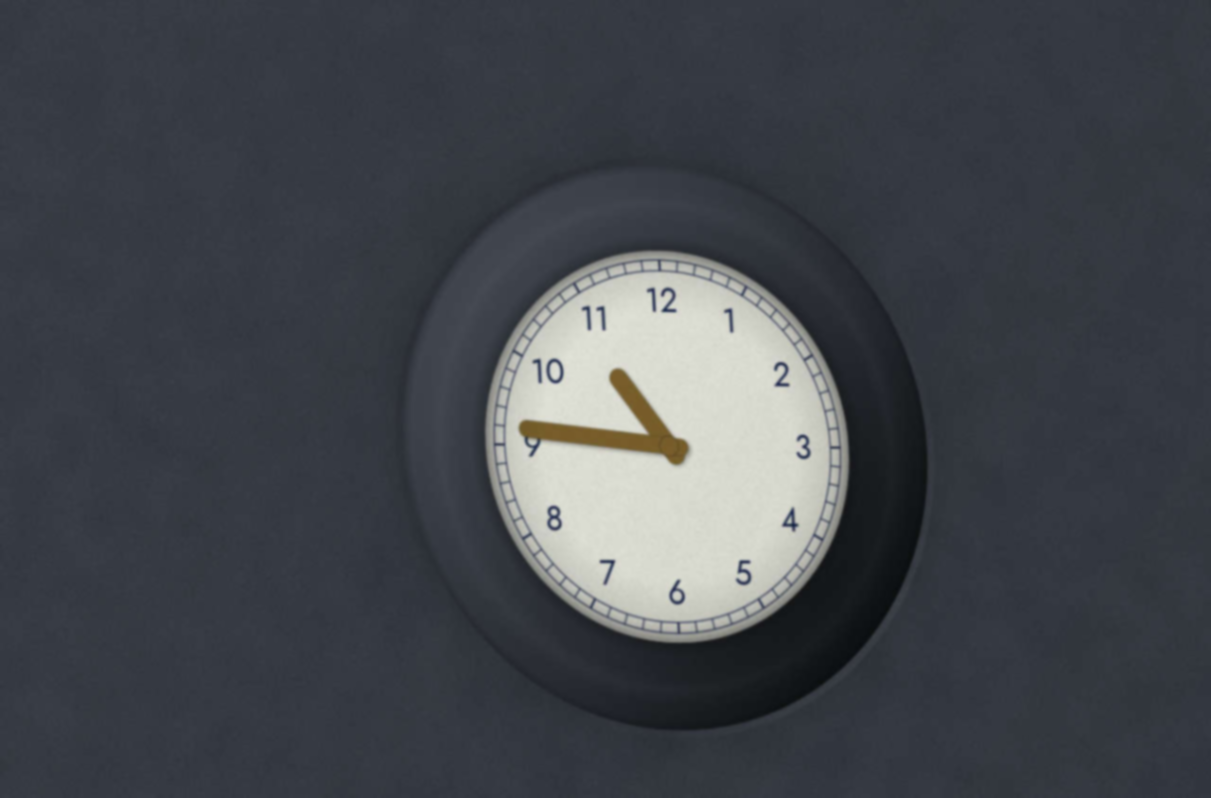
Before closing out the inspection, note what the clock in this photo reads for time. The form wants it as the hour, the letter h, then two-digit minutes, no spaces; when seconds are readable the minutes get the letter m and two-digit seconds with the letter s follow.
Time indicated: 10h46
